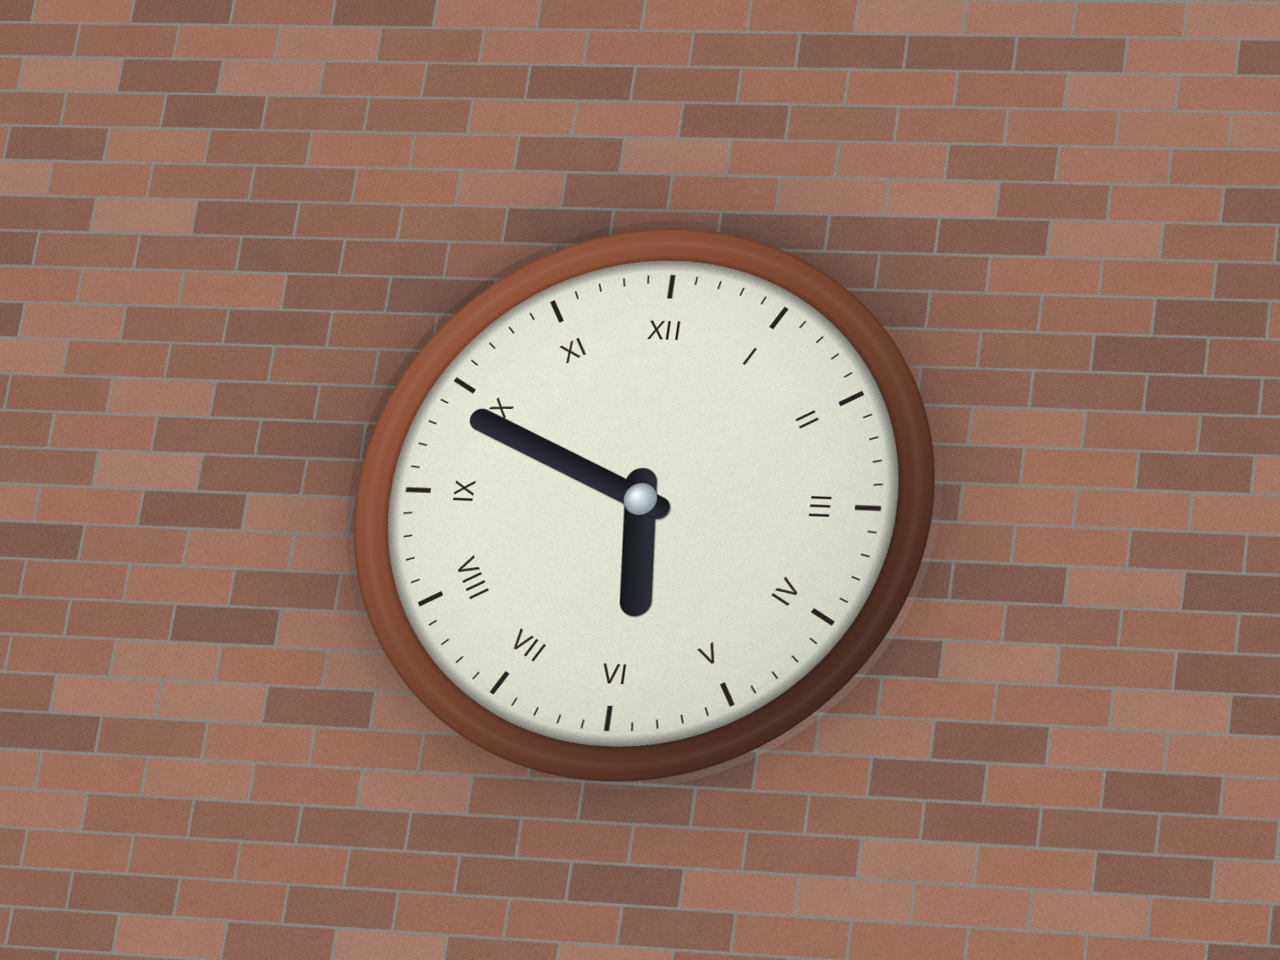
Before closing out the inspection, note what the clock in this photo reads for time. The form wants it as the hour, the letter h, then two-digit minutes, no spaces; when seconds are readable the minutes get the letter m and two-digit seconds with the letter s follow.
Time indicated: 5h49
